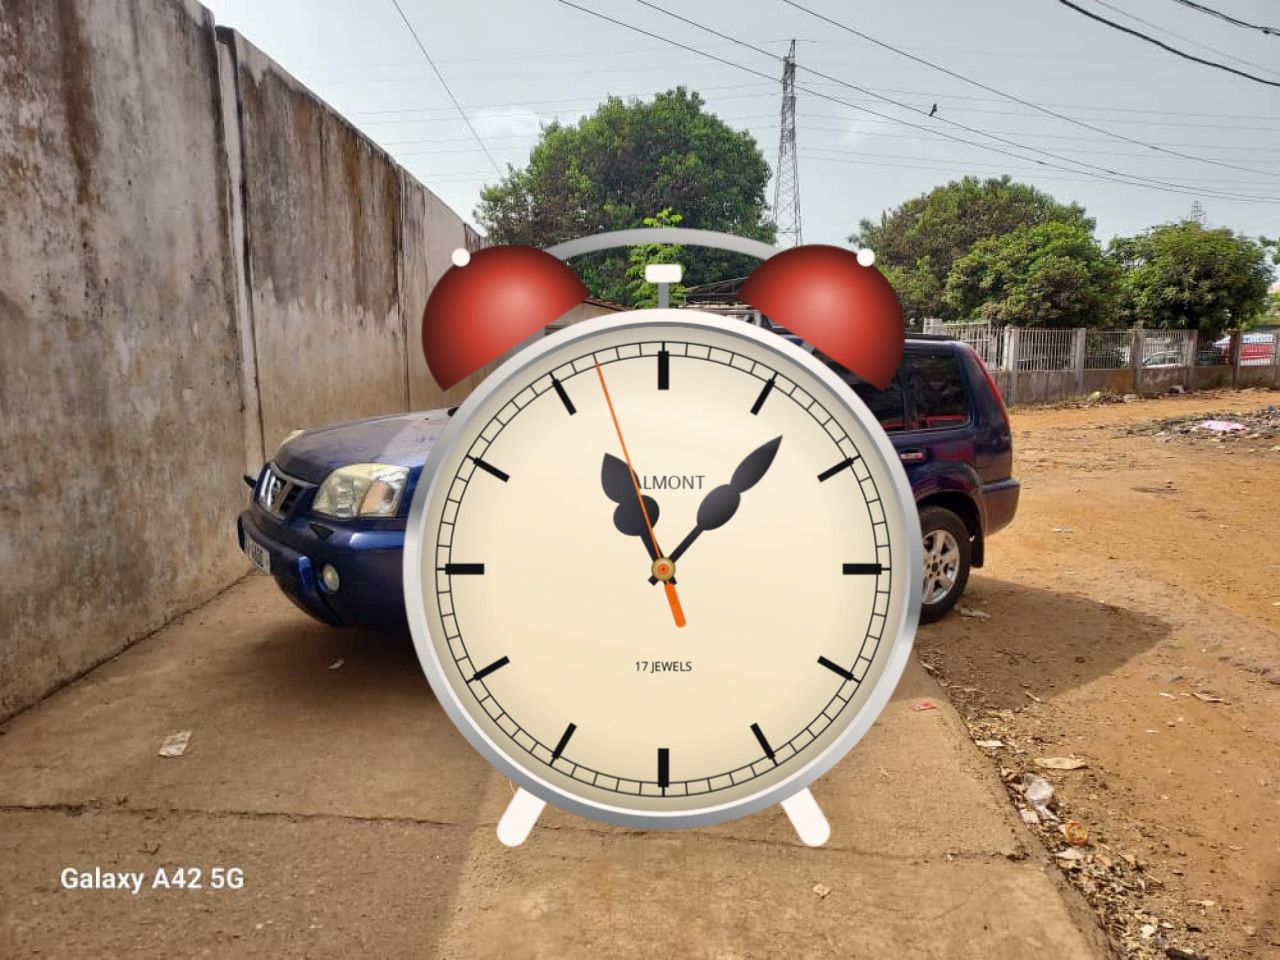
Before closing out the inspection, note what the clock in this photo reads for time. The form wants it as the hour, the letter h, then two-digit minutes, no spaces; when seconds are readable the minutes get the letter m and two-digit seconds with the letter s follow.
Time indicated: 11h06m57s
